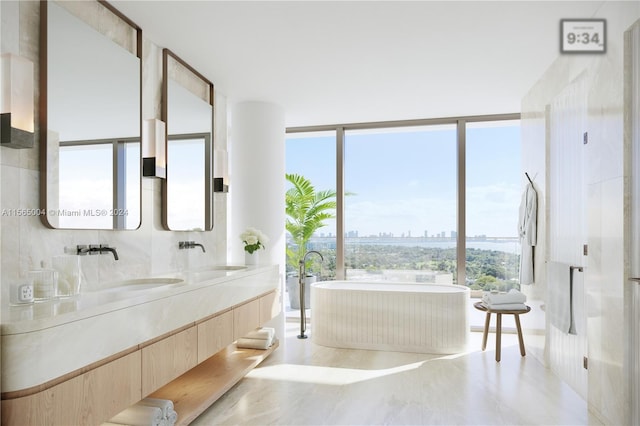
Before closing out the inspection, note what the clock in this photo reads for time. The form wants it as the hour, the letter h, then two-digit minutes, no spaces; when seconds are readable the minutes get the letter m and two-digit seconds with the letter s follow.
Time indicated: 9h34
